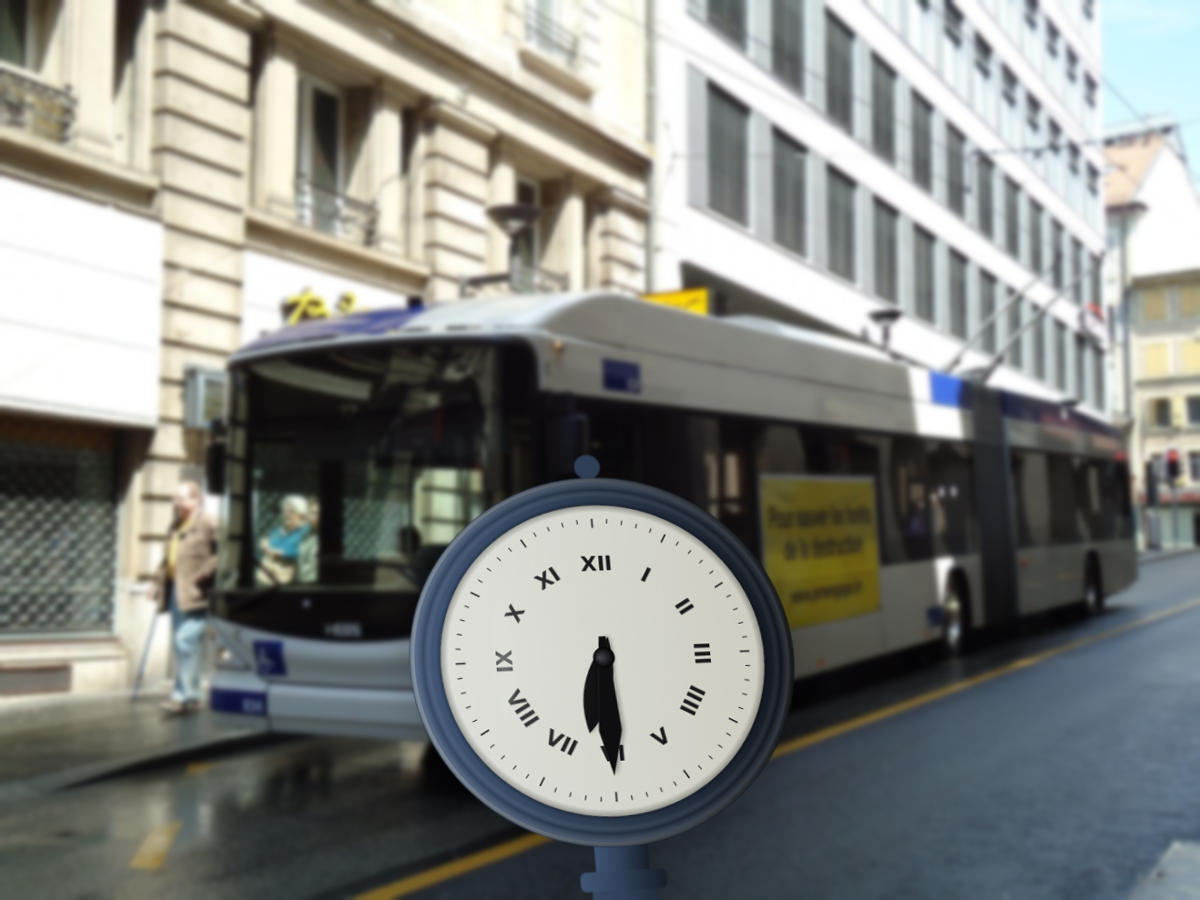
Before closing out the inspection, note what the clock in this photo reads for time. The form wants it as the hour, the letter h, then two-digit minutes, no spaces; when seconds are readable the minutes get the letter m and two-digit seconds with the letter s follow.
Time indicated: 6h30
